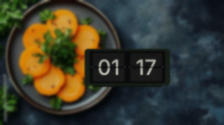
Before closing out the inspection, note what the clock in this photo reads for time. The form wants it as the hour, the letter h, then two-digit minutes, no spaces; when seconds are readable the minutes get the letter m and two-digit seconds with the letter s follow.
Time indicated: 1h17
